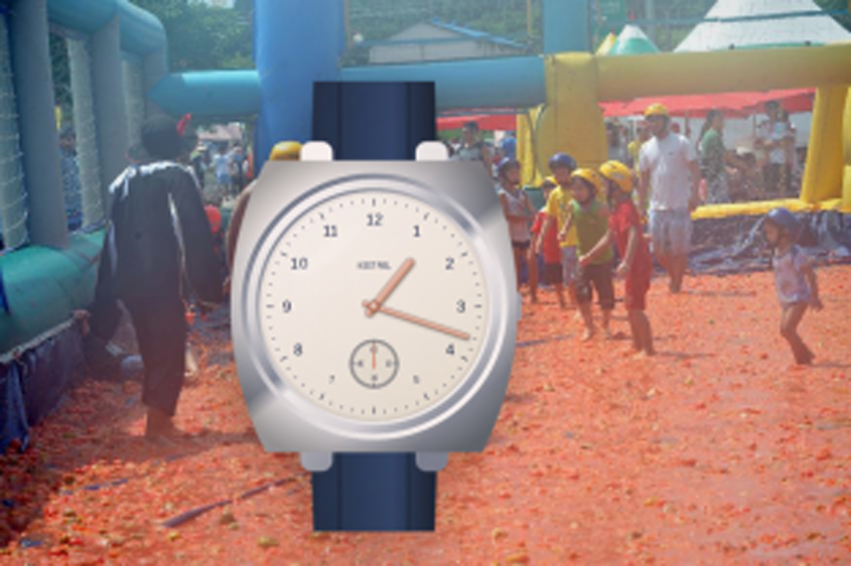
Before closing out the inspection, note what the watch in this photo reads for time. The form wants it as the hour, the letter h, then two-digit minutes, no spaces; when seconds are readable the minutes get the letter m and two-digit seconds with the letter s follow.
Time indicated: 1h18
